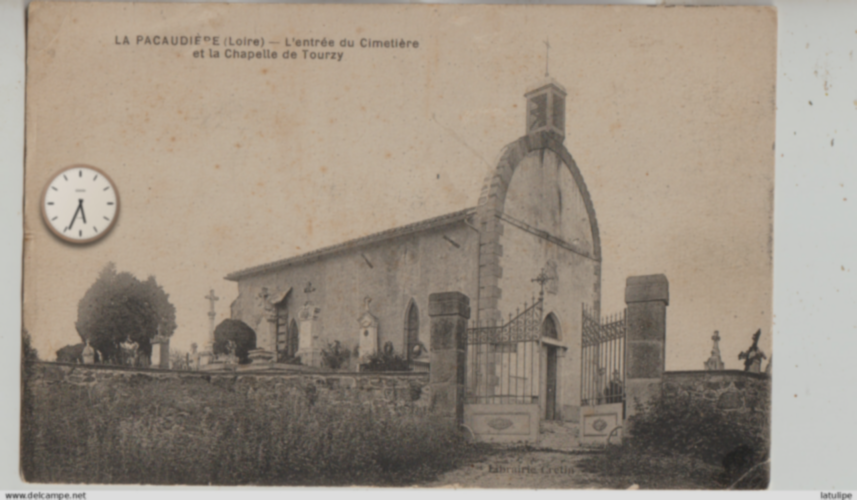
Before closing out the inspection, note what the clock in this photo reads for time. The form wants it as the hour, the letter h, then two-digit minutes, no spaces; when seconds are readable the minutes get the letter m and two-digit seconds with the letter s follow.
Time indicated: 5h34
